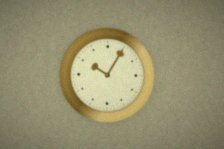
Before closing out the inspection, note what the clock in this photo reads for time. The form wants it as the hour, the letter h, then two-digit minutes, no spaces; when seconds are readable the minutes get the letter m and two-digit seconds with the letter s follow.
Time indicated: 10h05
